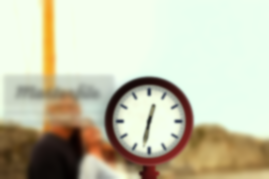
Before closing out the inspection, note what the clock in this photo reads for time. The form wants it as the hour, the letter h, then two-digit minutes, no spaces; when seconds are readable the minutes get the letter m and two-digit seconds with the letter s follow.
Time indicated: 12h32
